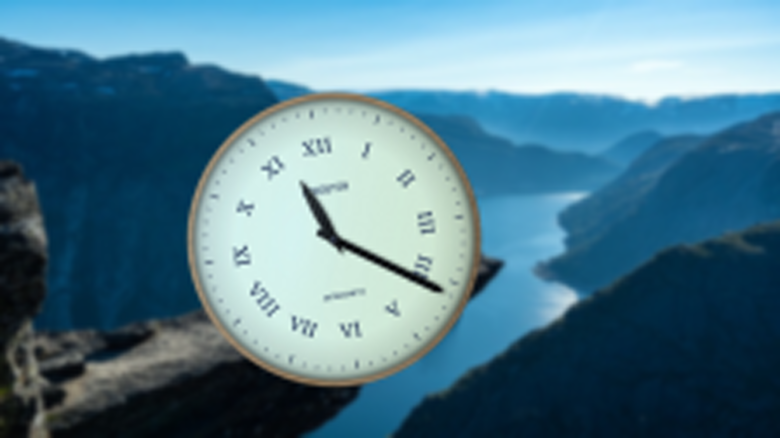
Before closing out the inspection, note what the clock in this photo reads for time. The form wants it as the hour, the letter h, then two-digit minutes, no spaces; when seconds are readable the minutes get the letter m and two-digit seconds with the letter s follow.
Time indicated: 11h21
